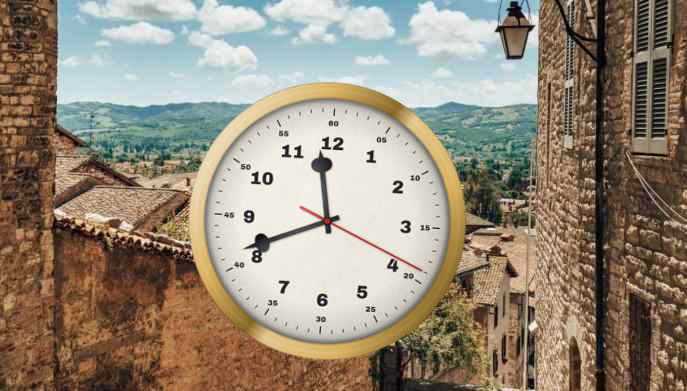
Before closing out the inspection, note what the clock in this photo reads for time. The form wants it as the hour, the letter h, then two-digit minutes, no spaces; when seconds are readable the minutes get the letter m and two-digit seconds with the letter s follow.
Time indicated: 11h41m19s
